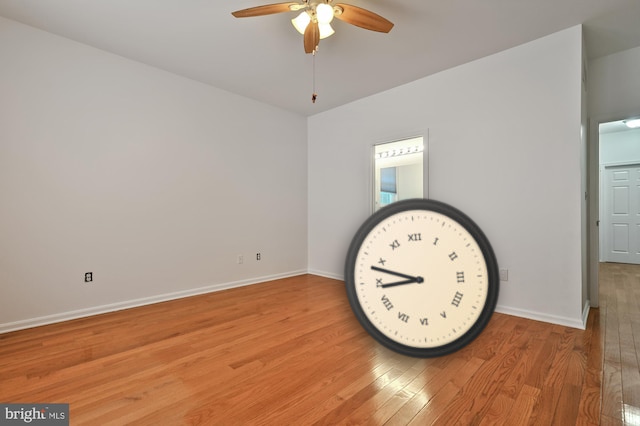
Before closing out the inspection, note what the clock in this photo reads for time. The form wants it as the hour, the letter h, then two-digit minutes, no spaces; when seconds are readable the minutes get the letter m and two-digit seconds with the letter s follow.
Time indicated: 8h48
